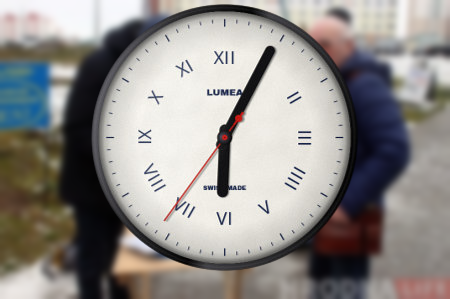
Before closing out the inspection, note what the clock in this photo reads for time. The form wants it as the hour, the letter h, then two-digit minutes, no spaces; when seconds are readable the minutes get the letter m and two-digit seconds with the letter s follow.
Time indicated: 6h04m36s
